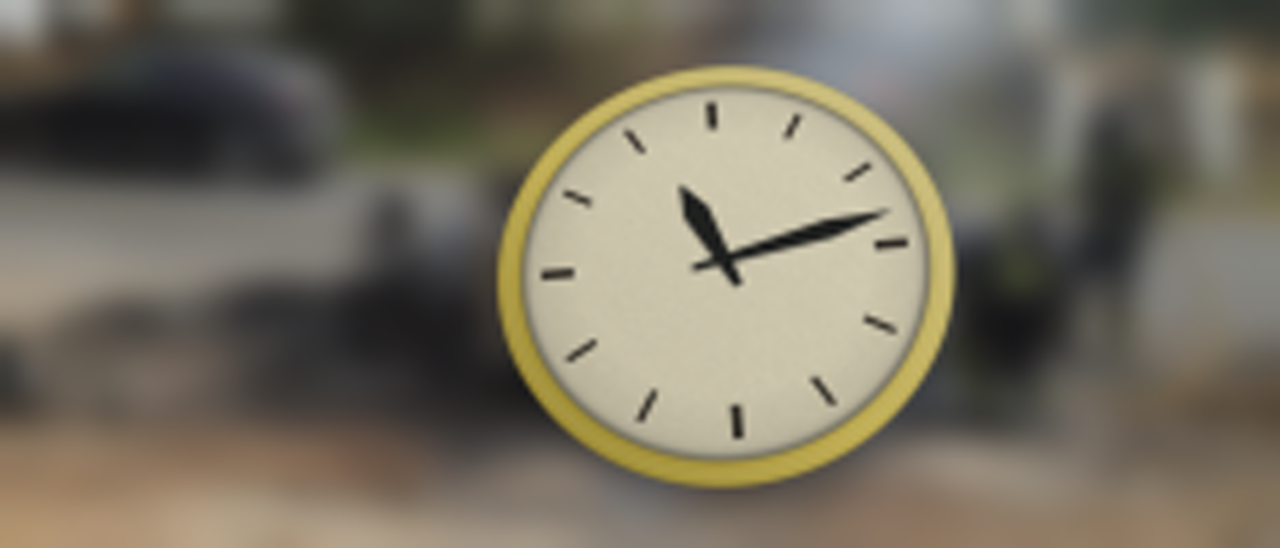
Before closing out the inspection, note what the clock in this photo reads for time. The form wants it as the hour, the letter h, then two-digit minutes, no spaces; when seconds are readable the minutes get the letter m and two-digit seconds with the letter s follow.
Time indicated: 11h13
